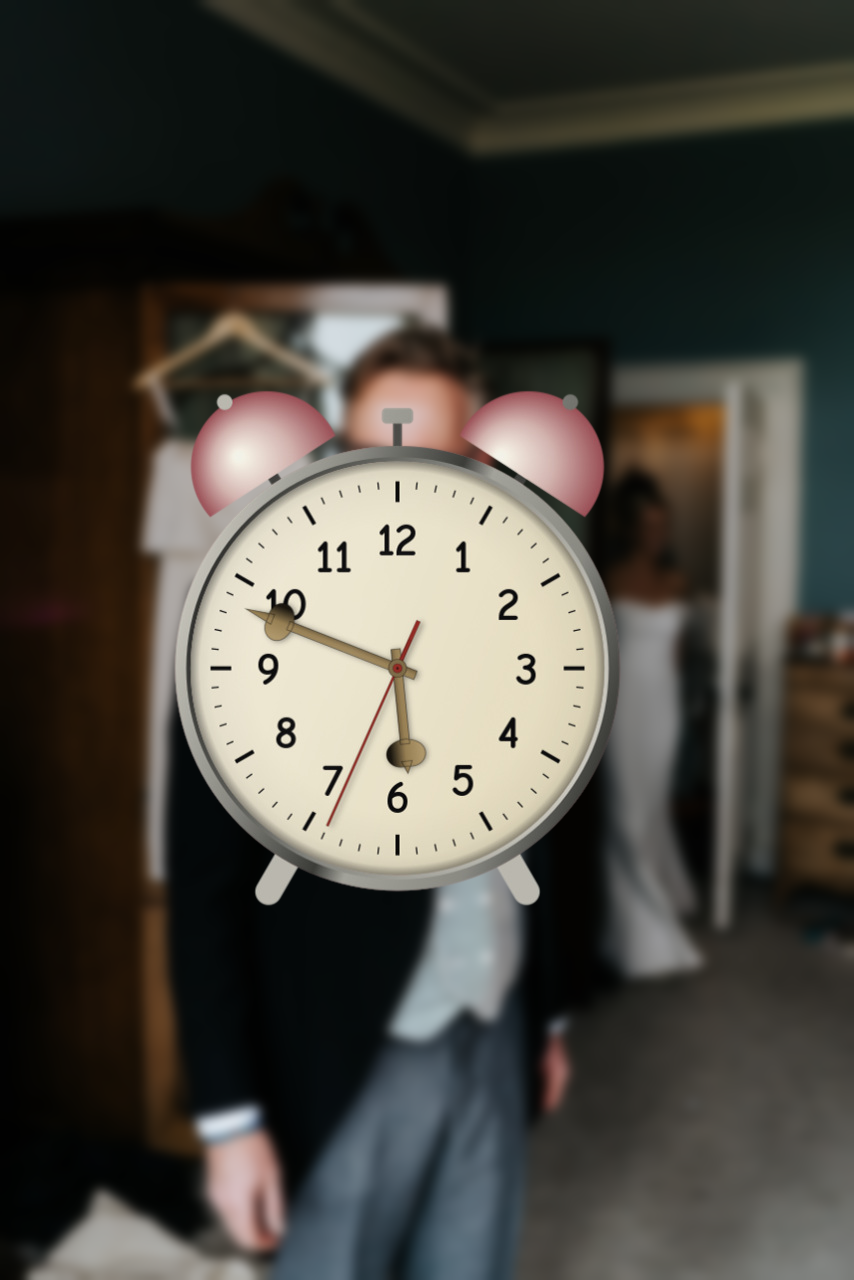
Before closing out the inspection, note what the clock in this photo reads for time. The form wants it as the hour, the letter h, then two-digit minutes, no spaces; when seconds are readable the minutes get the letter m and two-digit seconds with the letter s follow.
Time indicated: 5h48m34s
